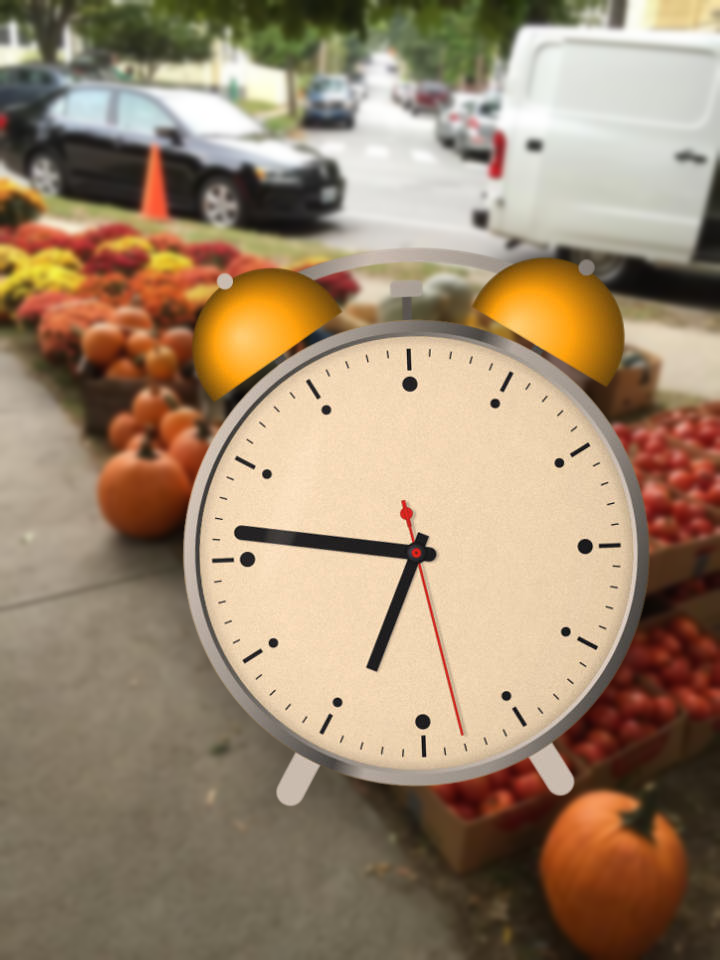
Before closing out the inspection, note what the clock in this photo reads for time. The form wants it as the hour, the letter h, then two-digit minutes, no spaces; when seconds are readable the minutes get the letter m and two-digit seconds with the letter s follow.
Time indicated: 6h46m28s
